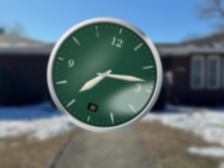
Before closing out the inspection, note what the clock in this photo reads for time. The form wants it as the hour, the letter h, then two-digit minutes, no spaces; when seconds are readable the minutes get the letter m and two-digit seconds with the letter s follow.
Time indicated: 7h13
